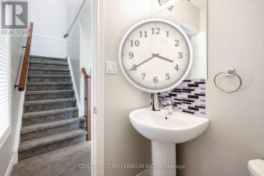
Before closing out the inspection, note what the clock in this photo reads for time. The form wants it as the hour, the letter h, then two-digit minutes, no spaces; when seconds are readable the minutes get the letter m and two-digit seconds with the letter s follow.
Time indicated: 3h40
